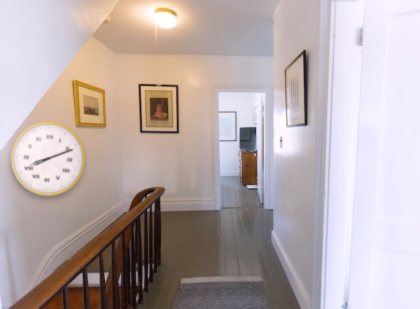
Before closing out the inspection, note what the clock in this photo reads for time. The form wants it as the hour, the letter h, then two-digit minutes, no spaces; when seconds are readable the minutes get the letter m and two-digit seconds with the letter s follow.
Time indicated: 8h11
